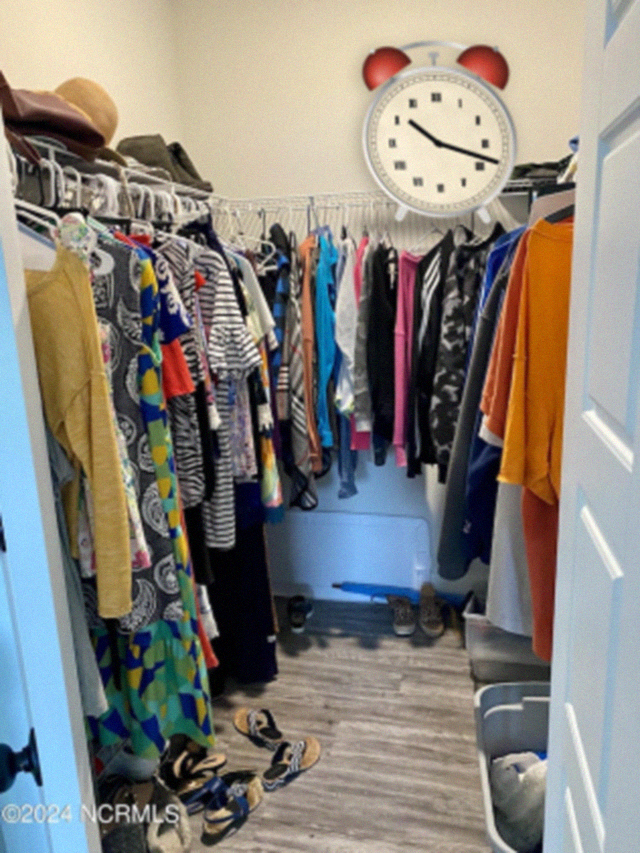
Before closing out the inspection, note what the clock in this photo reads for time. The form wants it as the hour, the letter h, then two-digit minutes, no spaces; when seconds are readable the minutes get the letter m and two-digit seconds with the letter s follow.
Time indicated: 10h18
